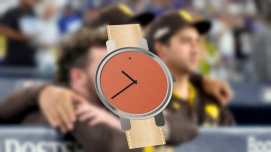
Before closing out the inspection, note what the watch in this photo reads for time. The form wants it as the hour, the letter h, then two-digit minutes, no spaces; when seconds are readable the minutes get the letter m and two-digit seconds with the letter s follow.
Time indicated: 10h40
